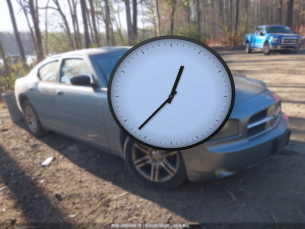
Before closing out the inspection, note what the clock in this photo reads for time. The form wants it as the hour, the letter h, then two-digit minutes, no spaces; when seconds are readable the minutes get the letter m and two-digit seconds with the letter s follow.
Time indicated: 12h37
